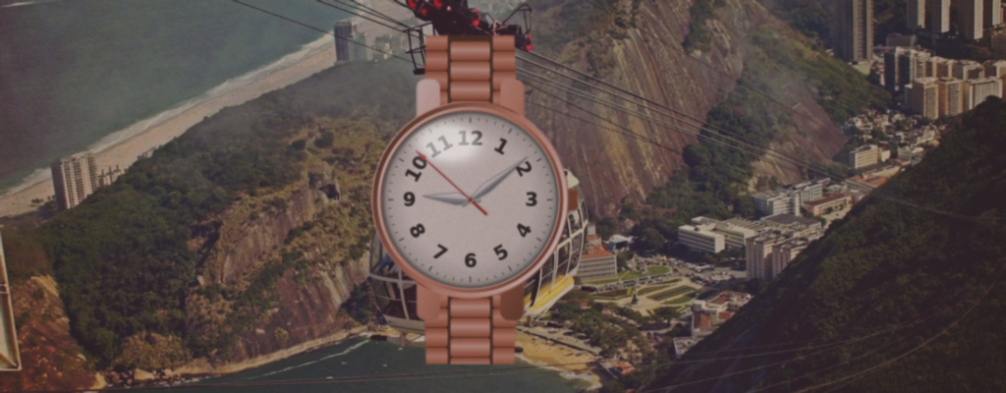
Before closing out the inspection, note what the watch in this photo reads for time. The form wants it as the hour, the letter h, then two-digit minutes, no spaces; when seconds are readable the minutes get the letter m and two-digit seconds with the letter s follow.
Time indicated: 9h08m52s
